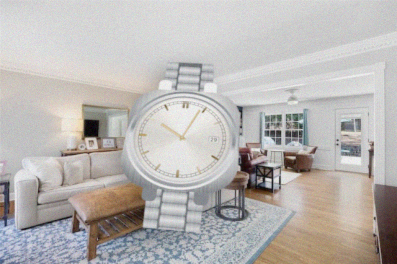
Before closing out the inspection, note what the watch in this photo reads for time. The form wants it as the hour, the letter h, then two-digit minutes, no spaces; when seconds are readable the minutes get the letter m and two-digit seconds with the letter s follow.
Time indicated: 10h04
